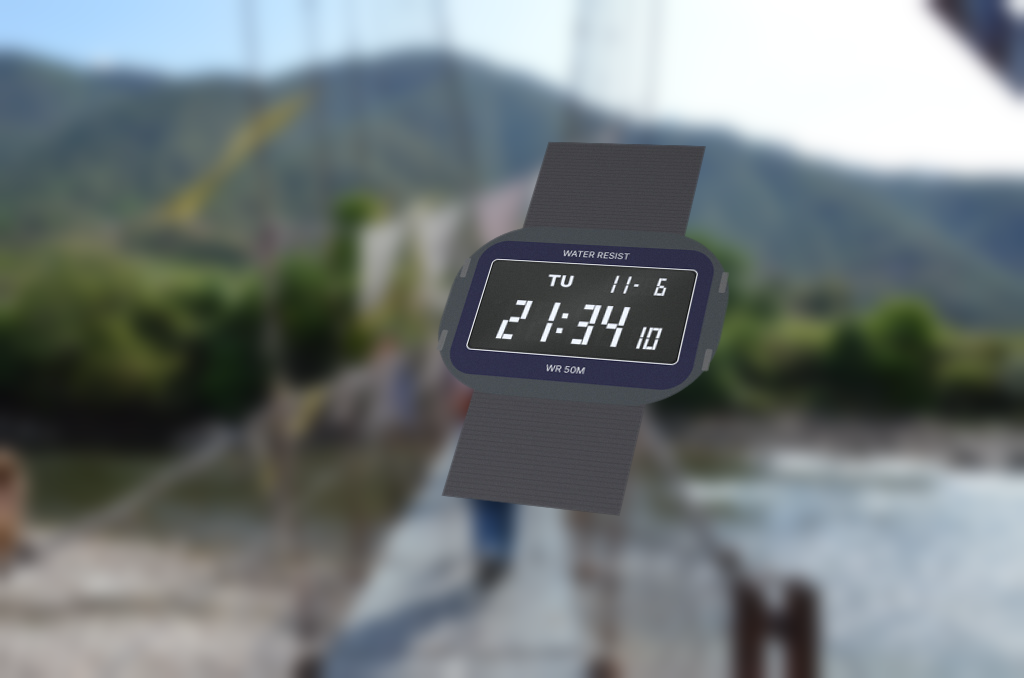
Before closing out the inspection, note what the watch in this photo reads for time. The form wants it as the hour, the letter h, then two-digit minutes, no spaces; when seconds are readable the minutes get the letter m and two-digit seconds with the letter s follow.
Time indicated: 21h34m10s
